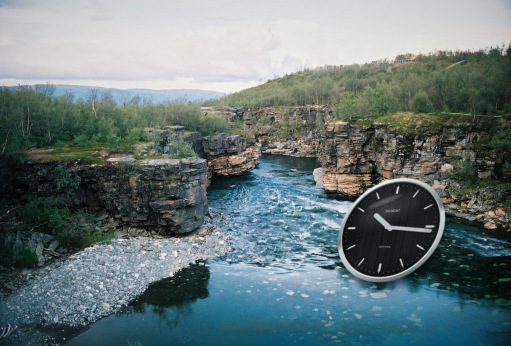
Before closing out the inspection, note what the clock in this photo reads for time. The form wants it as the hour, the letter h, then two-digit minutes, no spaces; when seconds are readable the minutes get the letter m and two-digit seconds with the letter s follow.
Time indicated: 10h16
